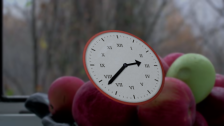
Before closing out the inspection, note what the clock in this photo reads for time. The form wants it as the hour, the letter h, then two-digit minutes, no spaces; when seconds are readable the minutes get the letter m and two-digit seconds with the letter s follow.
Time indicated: 2h38
